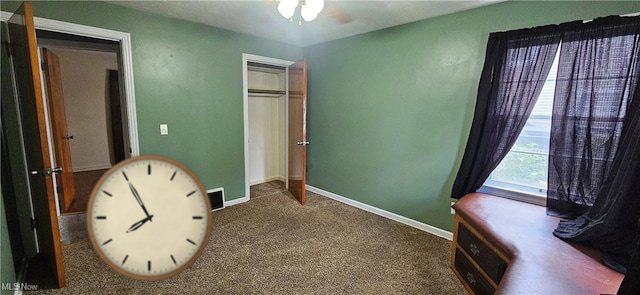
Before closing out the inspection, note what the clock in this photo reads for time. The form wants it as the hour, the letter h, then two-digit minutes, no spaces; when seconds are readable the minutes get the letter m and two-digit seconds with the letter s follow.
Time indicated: 7h55
